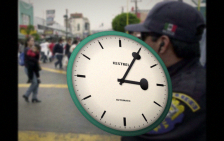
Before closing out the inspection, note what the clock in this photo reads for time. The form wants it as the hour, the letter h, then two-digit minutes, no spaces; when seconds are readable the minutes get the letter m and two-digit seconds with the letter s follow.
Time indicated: 3h05
